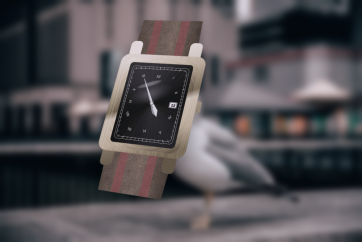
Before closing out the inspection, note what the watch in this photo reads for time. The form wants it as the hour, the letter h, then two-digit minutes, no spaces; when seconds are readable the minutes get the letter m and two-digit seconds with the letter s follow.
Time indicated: 4h55
